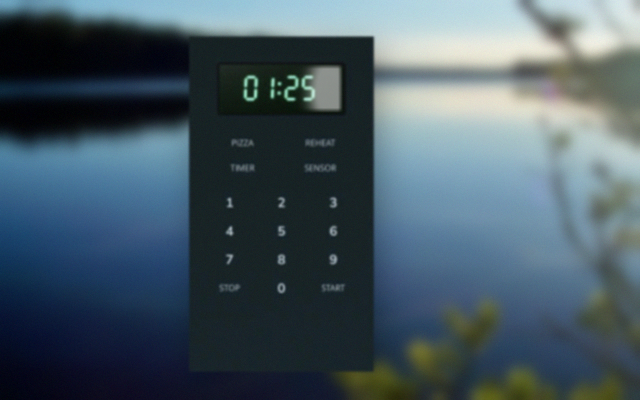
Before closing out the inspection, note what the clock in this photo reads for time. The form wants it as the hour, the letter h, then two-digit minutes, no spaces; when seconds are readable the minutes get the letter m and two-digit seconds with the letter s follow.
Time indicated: 1h25
